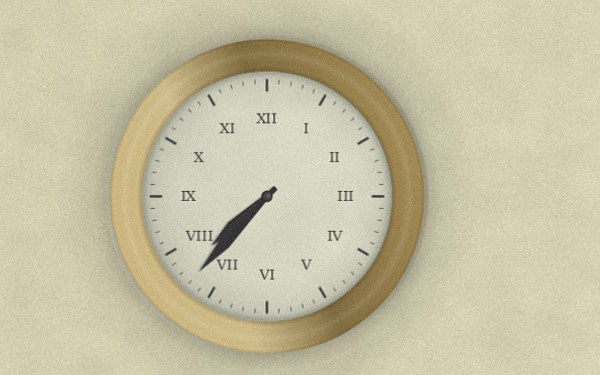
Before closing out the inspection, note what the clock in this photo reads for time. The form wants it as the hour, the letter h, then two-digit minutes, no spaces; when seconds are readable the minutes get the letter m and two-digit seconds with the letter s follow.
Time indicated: 7h37
